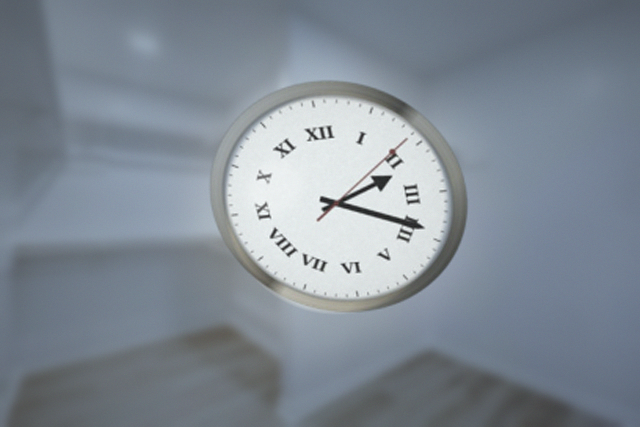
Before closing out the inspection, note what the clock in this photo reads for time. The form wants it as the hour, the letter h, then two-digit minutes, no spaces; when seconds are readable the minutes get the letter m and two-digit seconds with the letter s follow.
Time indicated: 2h19m09s
